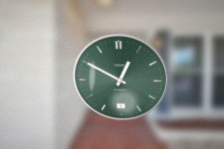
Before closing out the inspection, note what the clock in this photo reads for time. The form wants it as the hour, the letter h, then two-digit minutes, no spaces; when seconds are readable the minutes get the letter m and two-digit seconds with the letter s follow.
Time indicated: 12h50
